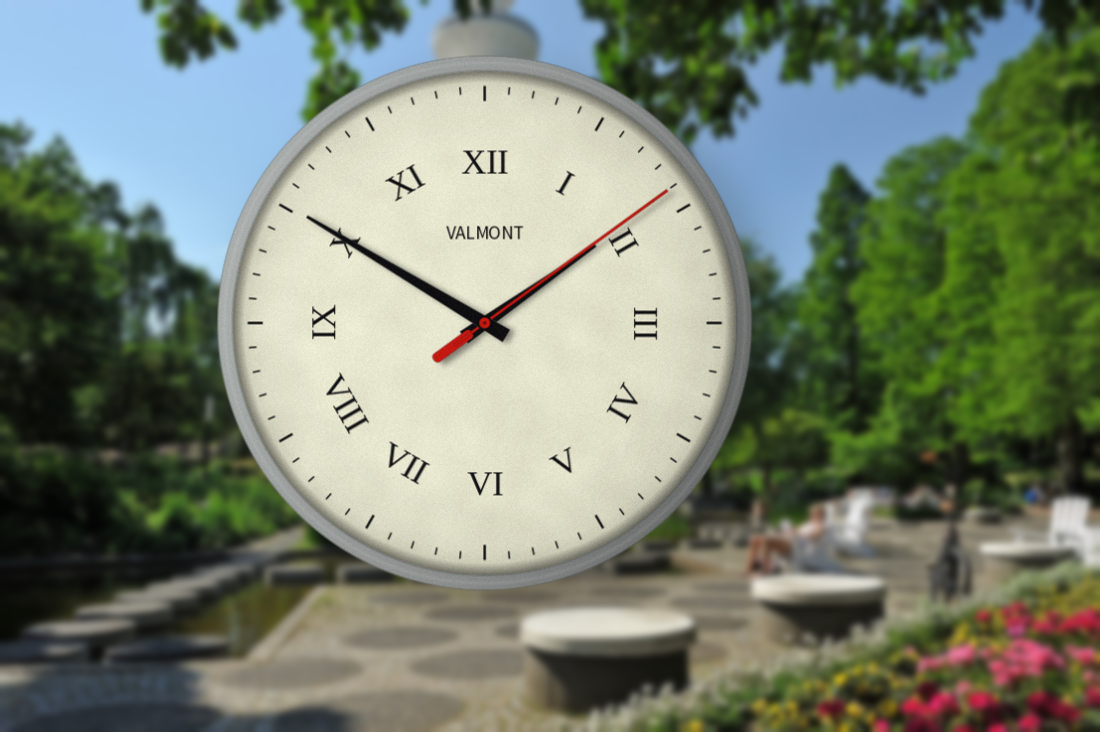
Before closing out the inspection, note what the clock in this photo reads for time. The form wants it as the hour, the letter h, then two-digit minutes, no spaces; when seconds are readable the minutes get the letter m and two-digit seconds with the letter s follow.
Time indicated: 1h50m09s
